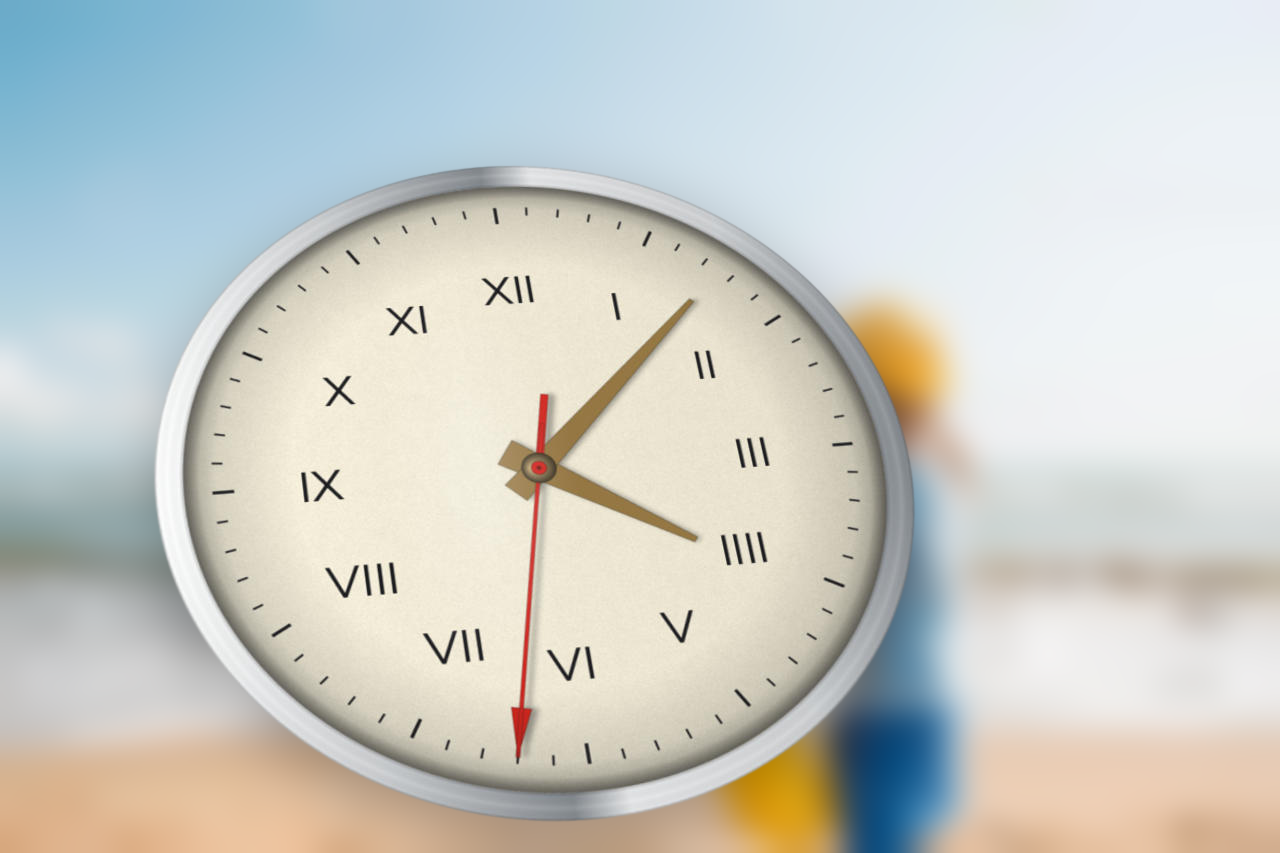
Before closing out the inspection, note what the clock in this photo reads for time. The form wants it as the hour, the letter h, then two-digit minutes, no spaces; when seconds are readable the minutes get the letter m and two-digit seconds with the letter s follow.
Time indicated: 4h07m32s
